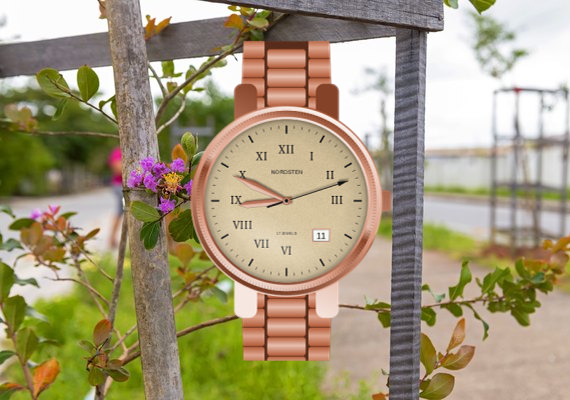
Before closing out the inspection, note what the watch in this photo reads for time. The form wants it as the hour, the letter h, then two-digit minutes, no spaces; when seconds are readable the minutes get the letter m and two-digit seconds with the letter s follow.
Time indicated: 8h49m12s
